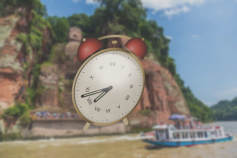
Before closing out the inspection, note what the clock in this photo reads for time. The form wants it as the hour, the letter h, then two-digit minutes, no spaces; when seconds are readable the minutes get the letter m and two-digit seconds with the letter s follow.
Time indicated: 7h43
